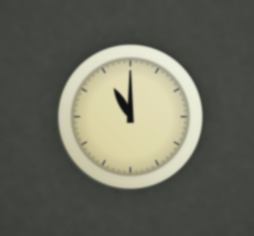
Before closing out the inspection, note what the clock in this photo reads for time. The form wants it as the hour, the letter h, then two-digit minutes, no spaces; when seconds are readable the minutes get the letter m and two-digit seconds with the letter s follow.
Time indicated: 11h00
